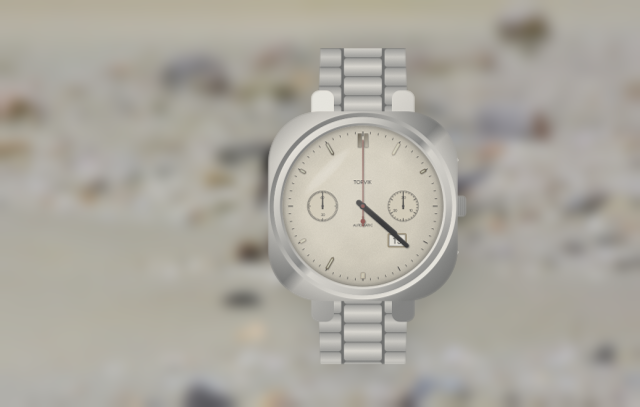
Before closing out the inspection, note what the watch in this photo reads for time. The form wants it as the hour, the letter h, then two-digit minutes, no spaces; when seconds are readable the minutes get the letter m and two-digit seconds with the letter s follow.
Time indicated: 4h22
